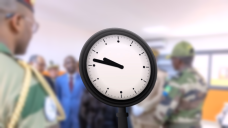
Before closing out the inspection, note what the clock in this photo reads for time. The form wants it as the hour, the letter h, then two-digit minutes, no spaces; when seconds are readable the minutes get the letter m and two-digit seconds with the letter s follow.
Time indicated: 9h47
